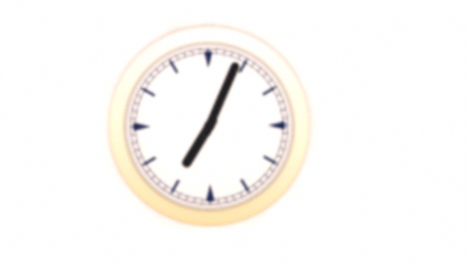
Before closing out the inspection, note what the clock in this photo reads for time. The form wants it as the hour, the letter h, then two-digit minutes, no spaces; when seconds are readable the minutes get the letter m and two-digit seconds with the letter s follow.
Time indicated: 7h04
